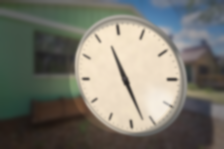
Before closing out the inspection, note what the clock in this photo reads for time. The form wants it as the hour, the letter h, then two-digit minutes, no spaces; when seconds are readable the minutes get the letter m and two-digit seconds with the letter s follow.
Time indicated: 11h27
